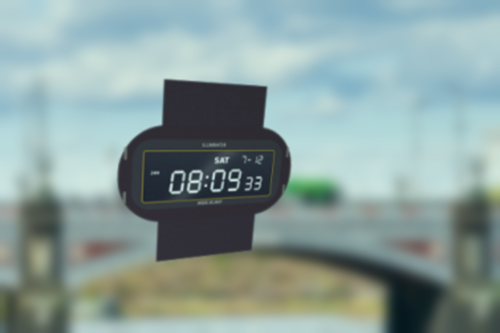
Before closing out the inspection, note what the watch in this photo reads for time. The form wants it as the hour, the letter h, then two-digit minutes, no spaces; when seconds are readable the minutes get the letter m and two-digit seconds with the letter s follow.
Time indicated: 8h09m33s
